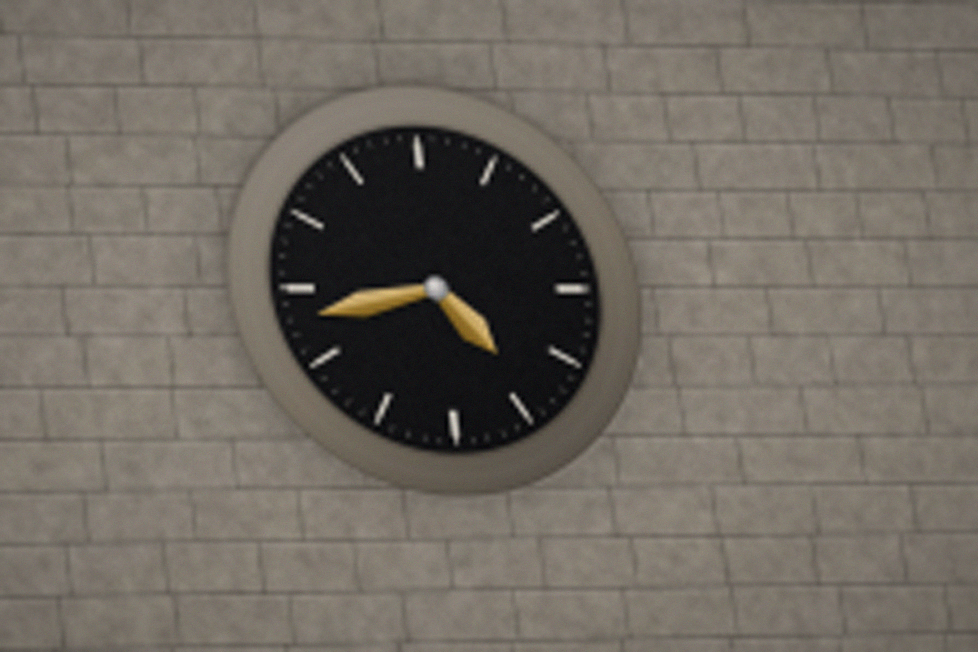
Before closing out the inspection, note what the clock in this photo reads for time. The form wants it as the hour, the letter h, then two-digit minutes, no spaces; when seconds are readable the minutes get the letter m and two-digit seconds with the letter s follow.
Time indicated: 4h43
